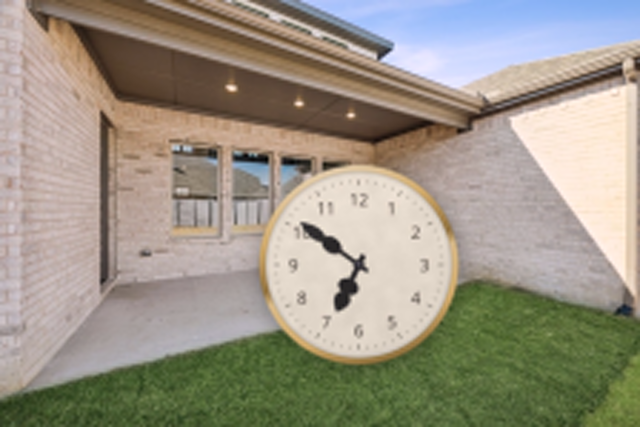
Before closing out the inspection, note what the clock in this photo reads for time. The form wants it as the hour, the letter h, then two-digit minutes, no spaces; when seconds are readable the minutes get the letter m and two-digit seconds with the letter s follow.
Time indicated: 6h51
